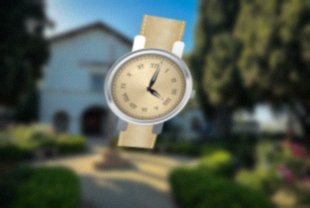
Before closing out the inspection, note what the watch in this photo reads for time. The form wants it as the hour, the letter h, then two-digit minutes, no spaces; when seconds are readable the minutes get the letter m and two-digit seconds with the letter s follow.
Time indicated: 4h02
